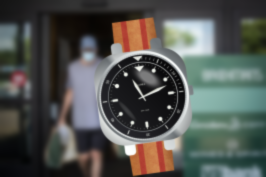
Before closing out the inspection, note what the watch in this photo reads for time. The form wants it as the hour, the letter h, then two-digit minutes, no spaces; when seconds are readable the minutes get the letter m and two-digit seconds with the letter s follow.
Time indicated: 11h12
